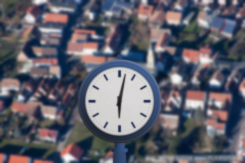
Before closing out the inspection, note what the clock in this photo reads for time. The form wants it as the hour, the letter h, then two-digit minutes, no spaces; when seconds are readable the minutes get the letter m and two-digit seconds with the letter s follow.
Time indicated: 6h02
